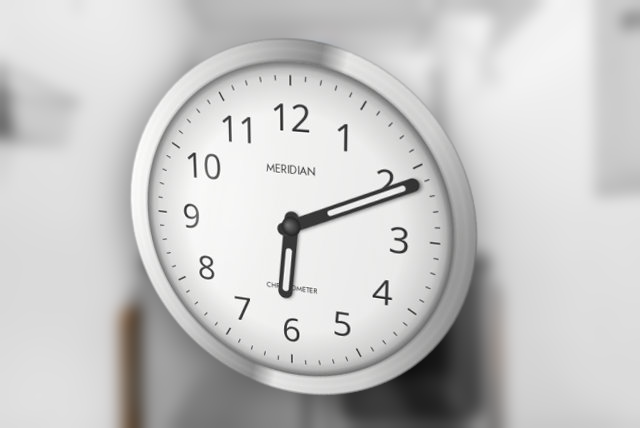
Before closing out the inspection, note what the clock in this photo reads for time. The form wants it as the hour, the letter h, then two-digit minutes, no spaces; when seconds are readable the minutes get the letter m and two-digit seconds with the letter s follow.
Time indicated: 6h11
